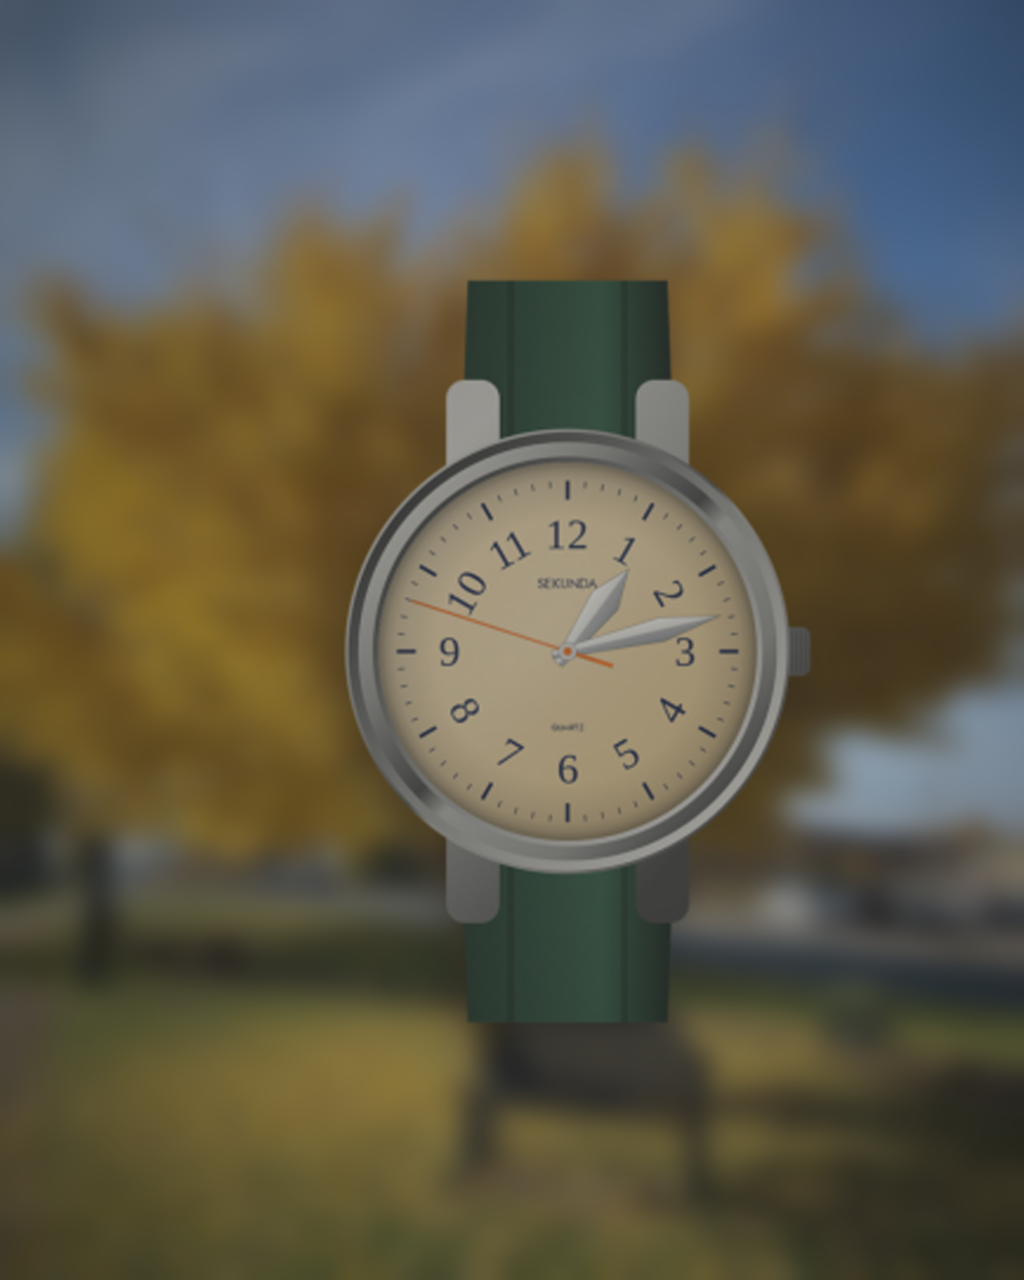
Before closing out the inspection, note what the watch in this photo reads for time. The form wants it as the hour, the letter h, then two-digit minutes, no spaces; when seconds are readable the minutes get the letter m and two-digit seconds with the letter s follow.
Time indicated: 1h12m48s
